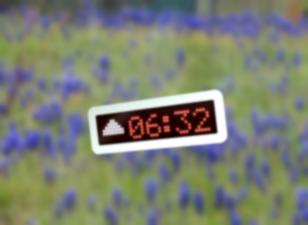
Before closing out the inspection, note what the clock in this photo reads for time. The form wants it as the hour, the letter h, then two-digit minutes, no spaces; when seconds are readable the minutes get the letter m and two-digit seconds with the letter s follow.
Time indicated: 6h32
